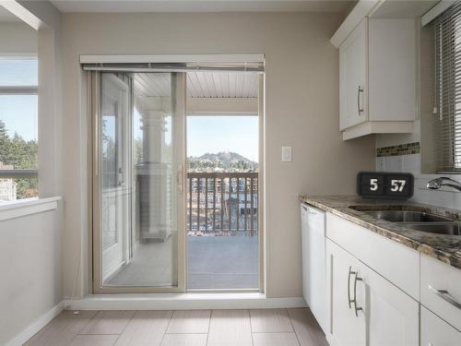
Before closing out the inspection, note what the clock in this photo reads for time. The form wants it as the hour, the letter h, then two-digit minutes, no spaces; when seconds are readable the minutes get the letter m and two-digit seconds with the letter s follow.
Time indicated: 5h57
